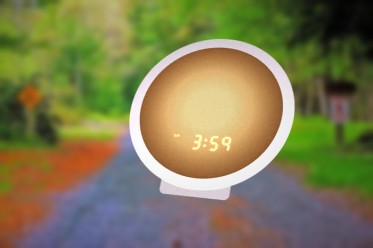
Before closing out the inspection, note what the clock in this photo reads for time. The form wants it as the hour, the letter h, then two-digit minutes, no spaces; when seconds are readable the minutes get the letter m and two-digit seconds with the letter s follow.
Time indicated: 3h59
